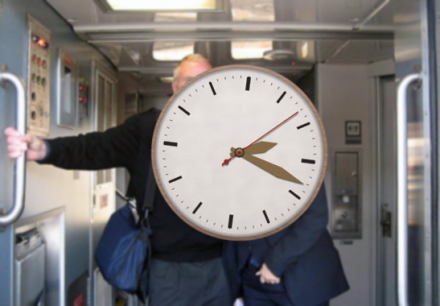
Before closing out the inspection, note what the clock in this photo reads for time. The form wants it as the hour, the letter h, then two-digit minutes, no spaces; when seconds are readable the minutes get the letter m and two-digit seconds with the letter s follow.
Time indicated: 2h18m08s
